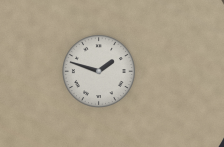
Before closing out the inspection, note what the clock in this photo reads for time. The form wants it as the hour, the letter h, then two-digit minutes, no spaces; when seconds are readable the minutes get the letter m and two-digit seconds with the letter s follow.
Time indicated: 1h48
